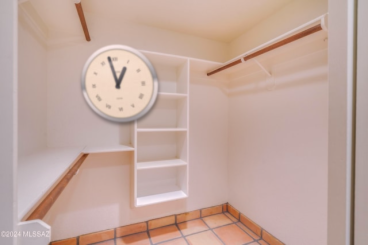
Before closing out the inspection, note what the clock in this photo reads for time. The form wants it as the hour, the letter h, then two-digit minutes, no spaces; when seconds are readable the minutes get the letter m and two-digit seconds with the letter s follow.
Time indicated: 12h58
